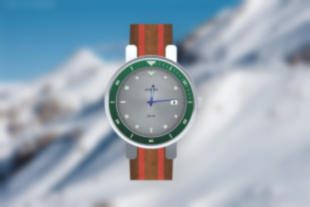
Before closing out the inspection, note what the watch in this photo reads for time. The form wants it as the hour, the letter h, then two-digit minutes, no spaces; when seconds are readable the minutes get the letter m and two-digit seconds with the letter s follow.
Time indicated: 12h14
